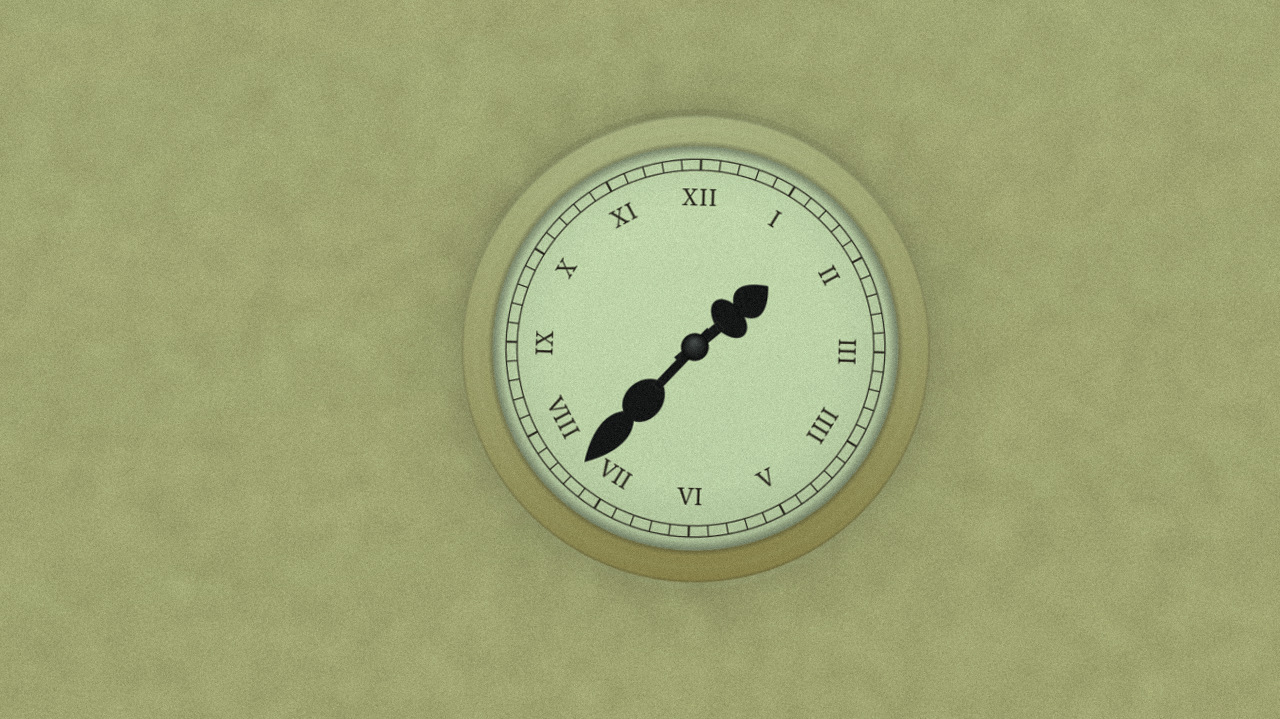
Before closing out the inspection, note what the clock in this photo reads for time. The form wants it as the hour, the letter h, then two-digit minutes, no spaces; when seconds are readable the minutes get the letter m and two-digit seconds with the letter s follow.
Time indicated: 1h37
